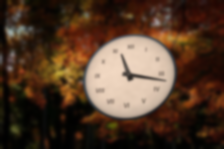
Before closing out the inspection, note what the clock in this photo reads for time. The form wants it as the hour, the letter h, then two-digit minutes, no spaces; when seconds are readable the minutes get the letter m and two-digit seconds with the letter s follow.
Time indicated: 11h17
